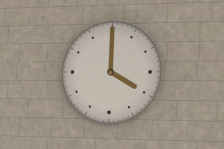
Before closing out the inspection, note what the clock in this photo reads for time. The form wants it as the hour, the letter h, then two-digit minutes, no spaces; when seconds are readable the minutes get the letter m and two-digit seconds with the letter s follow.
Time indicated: 4h00
